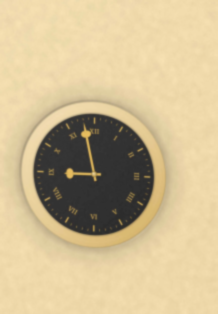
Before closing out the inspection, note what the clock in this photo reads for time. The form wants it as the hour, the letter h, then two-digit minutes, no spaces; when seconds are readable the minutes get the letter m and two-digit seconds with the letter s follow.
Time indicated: 8h58
